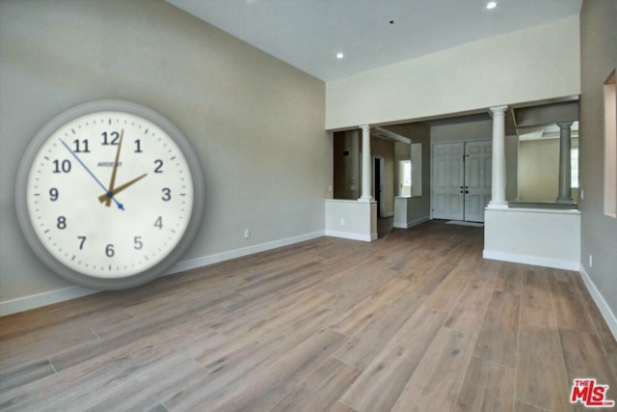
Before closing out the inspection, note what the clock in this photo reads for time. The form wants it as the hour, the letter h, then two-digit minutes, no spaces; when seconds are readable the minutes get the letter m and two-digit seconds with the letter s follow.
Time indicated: 2h01m53s
